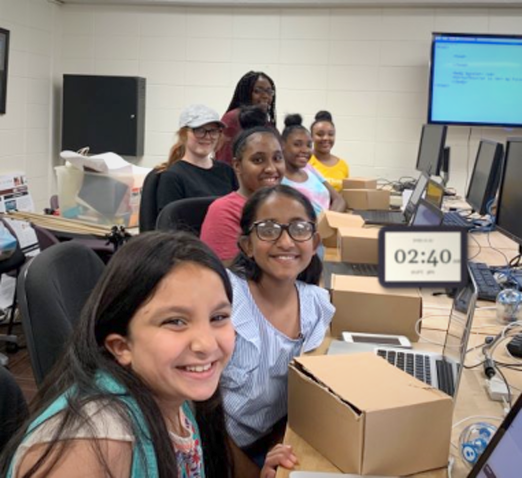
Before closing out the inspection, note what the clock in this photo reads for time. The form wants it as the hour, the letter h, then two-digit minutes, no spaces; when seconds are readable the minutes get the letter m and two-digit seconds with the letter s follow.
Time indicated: 2h40
